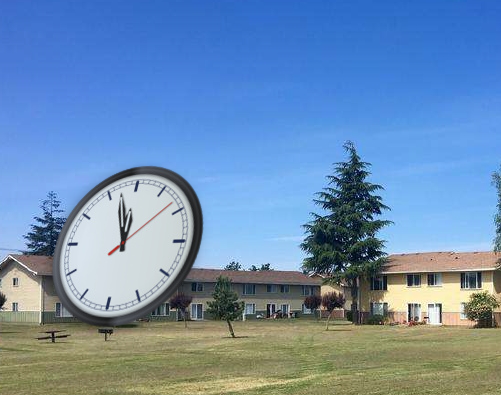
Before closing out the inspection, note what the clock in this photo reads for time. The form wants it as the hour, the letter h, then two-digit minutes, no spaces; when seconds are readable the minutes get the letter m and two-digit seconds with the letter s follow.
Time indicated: 11h57m08s
